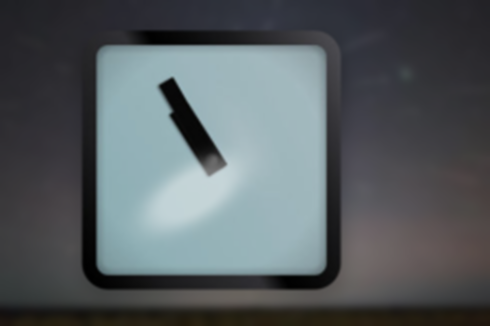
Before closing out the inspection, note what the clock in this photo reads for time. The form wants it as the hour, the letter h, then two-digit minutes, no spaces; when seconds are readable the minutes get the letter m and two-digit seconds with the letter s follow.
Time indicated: 10h55
